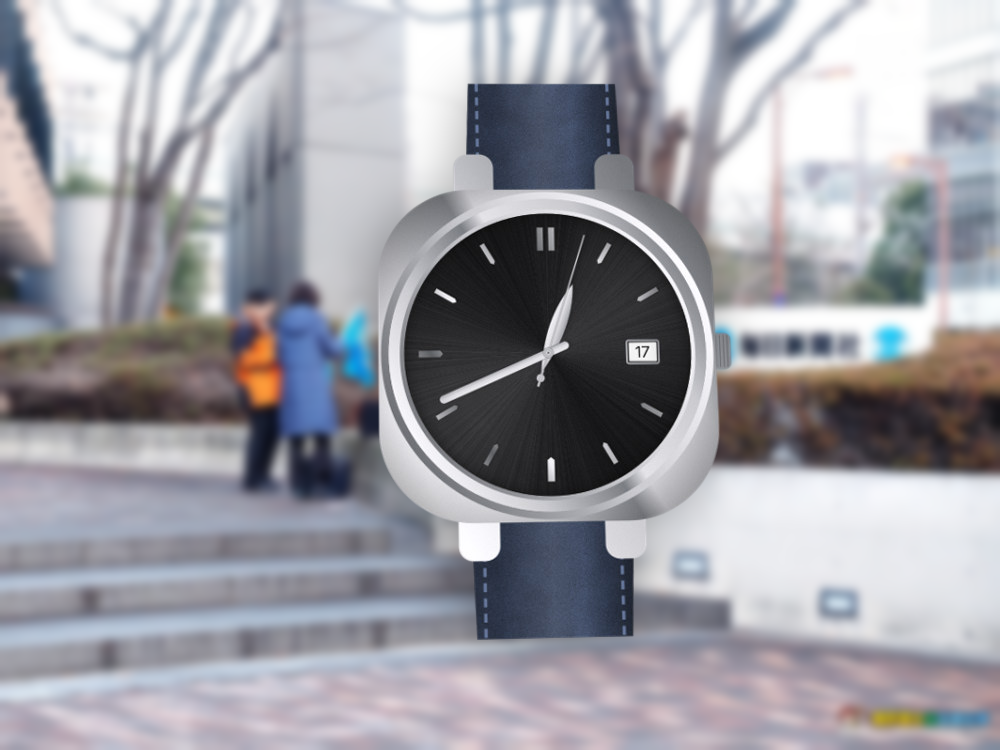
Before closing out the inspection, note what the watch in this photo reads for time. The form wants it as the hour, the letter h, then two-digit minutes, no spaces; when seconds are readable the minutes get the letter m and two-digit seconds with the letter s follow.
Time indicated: 12h41m03s
